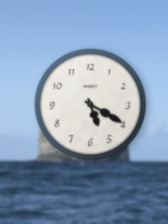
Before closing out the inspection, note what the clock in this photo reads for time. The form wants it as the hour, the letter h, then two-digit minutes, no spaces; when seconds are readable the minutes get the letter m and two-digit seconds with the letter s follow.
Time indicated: 5h20
